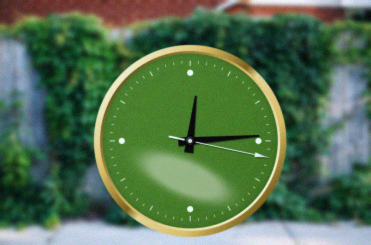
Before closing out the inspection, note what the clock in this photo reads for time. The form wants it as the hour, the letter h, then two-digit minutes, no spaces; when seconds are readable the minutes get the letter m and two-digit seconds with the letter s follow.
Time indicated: 12h14m17s
